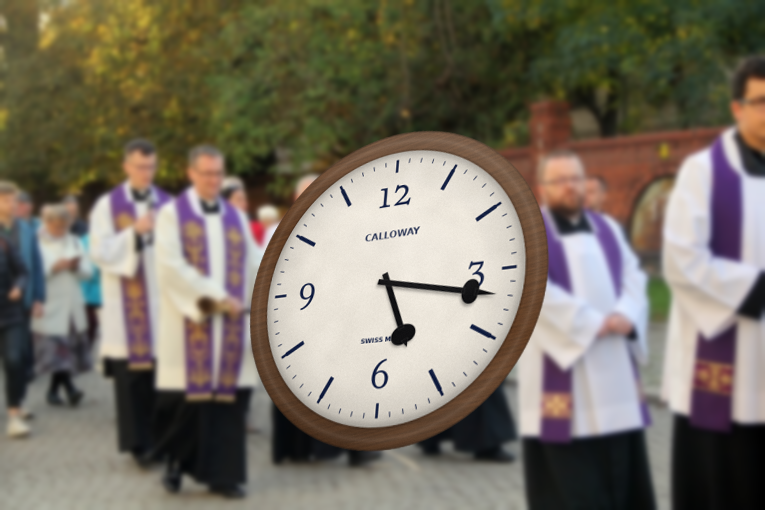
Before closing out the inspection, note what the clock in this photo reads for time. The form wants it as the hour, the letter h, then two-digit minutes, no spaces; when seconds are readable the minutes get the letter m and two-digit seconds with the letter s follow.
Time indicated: 5h17
